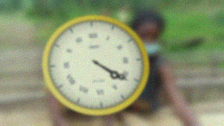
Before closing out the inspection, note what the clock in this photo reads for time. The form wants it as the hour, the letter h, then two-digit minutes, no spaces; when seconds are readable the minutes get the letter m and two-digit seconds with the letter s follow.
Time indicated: 4h21
